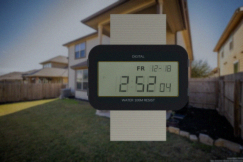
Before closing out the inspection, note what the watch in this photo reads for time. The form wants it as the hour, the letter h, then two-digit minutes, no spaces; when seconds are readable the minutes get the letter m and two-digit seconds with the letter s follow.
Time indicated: 2h52m04s
